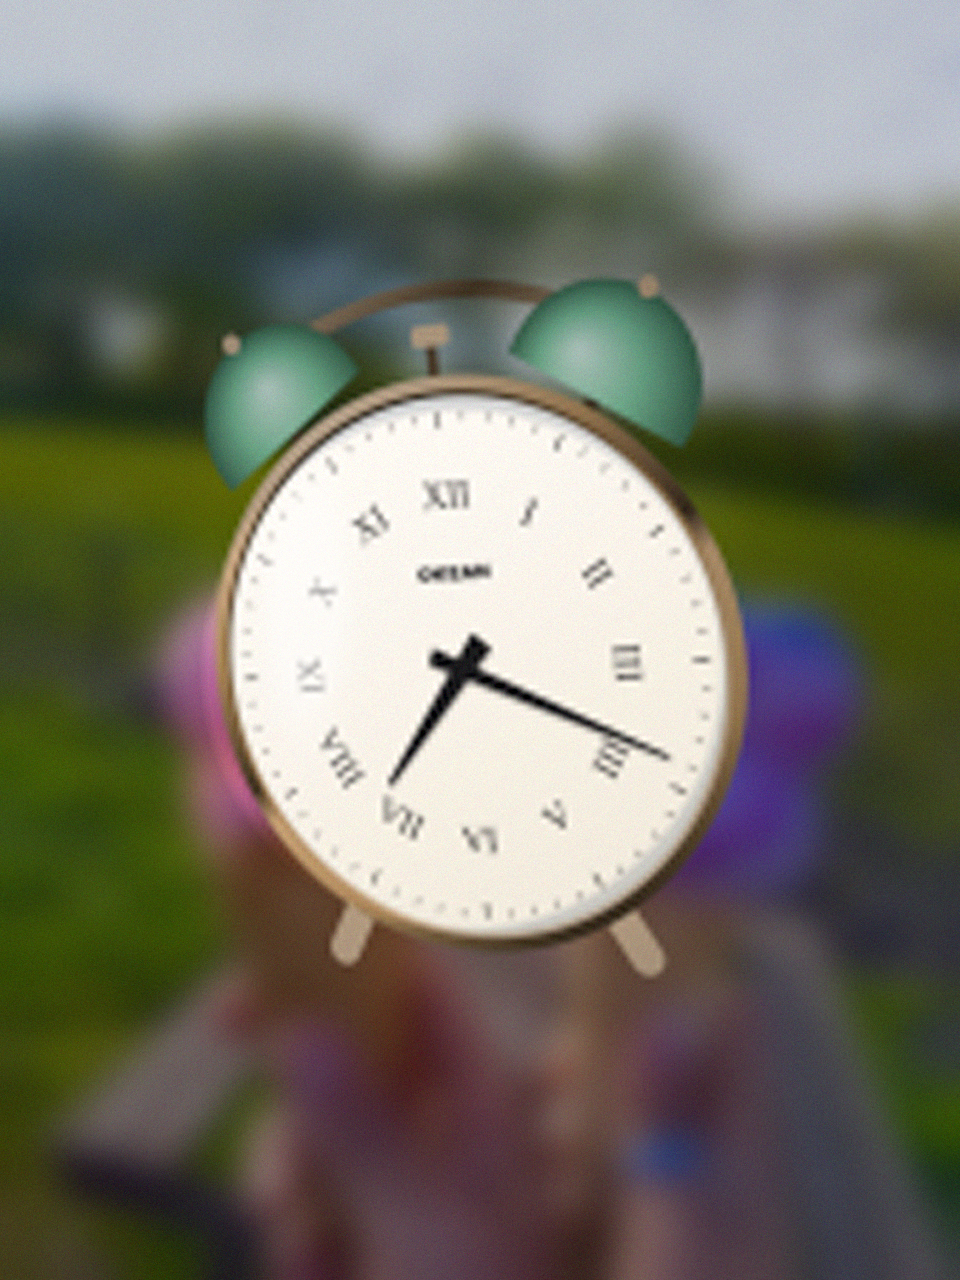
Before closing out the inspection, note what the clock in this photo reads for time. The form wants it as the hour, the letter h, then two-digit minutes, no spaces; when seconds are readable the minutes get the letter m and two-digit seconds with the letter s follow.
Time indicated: 7h19
